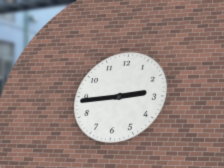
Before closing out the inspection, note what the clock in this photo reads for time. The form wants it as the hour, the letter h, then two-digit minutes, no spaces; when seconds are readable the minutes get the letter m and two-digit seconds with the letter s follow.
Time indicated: 2h44
